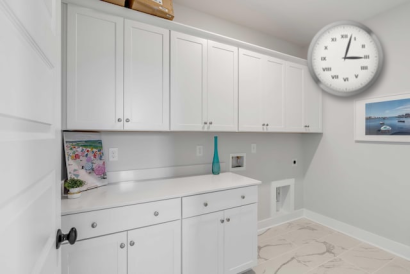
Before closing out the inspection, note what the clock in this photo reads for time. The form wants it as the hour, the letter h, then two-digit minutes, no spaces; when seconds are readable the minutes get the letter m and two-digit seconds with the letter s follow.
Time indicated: 3h03
